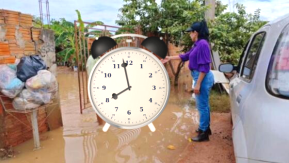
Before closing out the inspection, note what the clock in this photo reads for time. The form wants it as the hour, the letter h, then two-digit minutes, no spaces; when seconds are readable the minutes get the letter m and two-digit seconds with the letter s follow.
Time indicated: 7h58
